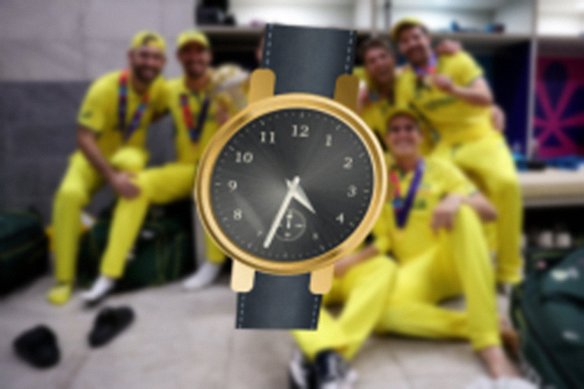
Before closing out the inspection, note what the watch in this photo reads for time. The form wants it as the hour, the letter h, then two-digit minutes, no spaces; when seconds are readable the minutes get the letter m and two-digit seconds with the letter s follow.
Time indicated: 4h33
